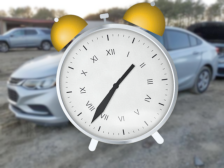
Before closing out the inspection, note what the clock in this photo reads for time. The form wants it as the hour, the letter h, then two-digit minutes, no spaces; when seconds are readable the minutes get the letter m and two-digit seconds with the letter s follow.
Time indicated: 1h37
